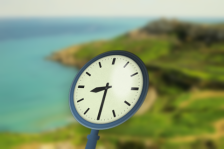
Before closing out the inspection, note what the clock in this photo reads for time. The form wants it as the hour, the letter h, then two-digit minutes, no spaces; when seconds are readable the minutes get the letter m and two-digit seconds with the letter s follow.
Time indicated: 8h30
